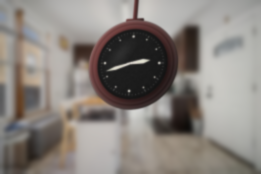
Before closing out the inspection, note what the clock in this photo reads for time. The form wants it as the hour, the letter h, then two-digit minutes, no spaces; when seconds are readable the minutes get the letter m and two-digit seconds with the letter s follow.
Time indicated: 2h42
